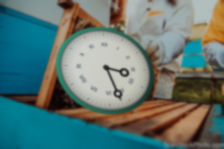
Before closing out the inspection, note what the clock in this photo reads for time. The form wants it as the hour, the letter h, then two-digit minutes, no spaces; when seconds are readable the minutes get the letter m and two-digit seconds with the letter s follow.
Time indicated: 3h27
